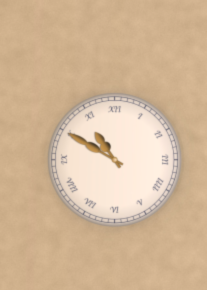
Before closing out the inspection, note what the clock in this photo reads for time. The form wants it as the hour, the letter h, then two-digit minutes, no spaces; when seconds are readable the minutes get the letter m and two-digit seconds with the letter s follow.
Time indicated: 10h50
